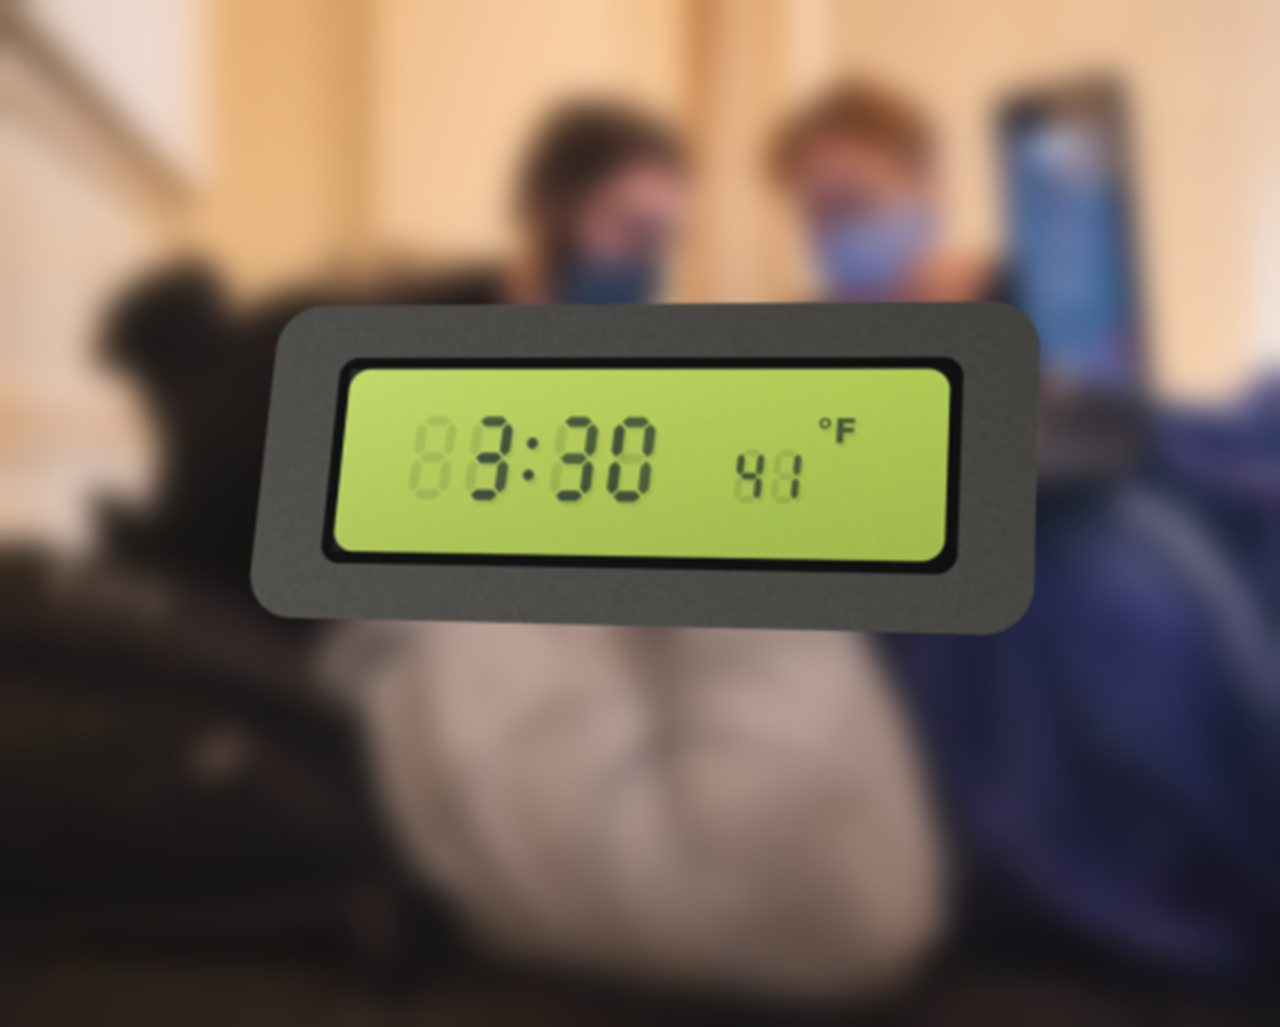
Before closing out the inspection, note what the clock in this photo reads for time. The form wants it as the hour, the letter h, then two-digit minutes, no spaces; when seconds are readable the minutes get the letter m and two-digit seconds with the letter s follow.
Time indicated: 3h30
